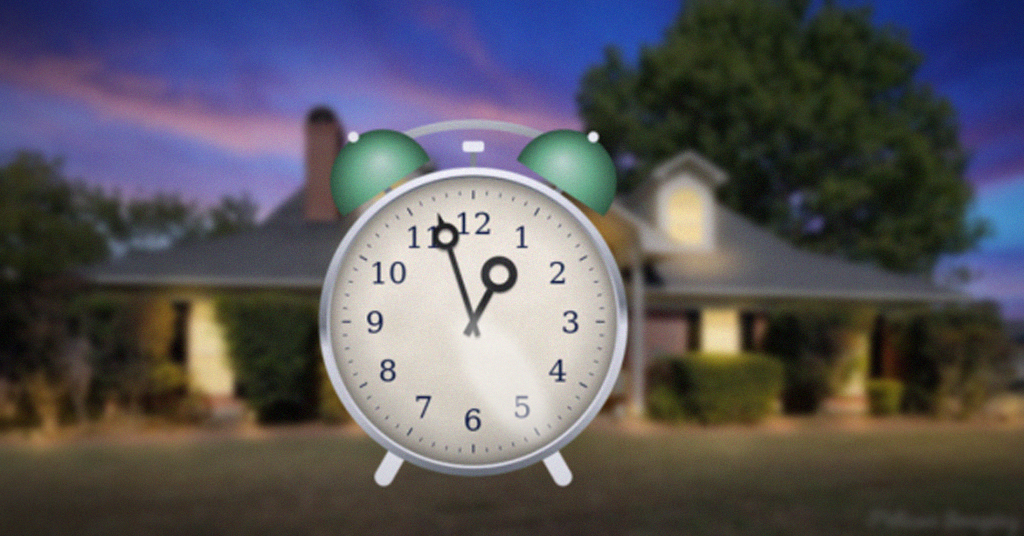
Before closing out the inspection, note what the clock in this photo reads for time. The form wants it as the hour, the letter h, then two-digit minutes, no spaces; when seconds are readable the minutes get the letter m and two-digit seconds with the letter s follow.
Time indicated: 12h57
